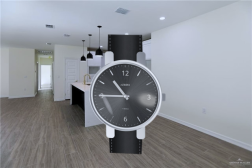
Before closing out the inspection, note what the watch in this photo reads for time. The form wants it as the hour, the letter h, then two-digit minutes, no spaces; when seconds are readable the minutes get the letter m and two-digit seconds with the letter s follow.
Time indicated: 10h45
